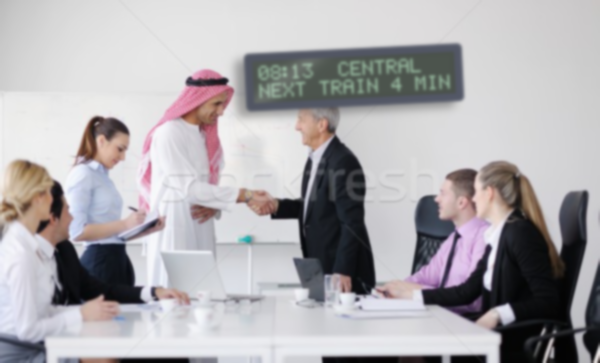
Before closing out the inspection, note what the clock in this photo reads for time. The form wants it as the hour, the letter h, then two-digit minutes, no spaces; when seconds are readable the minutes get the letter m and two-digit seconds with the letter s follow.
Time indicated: 8h13
